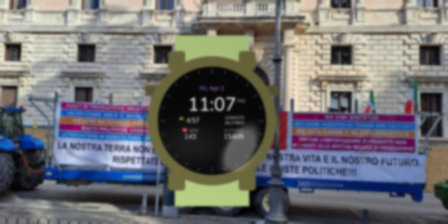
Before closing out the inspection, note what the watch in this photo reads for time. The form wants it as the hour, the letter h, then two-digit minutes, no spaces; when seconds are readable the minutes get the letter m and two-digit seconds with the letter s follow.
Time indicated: 11h07
